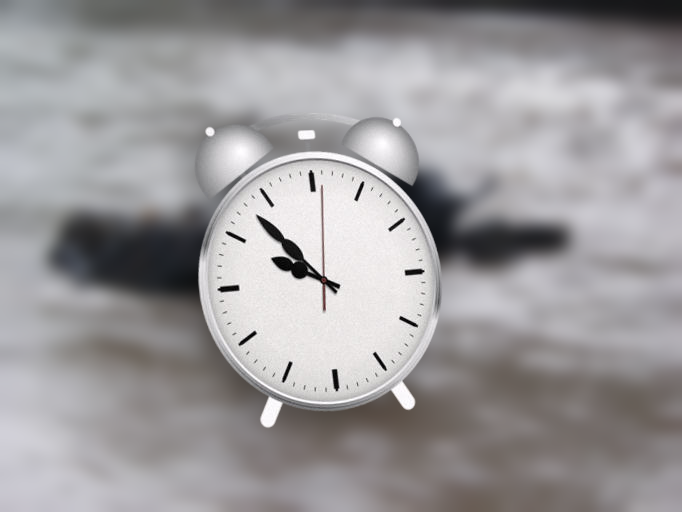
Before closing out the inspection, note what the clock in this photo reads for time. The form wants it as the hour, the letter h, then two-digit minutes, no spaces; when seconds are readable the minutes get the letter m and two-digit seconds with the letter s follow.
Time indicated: 9h53m01s
